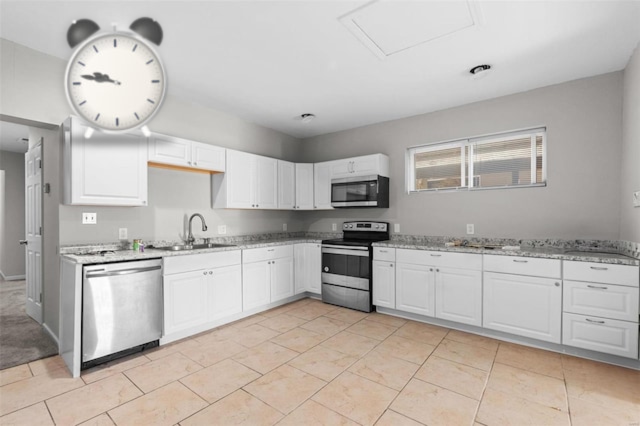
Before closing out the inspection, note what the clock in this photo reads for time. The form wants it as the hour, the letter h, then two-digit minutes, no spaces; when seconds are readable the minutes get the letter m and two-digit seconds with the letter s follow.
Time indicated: 9h47
